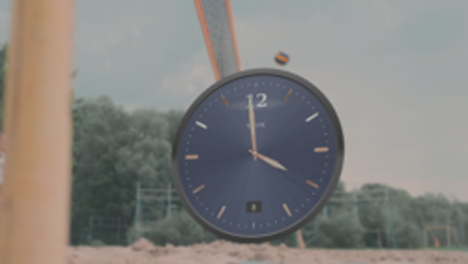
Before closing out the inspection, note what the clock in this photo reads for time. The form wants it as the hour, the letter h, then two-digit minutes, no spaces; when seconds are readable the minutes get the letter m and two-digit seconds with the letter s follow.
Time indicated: 3h59
